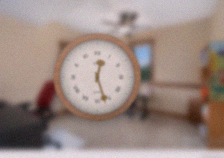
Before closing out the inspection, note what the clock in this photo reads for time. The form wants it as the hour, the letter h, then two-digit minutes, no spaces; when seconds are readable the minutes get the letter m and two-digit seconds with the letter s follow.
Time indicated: 12h27
